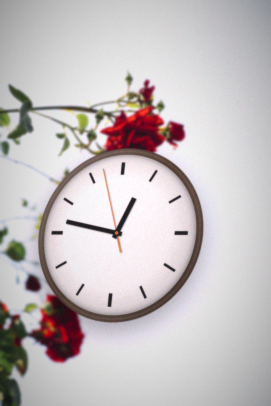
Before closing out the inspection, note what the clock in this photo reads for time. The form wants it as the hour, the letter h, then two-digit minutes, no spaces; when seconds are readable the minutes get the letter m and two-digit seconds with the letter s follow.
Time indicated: 12h46m57s
